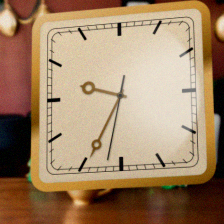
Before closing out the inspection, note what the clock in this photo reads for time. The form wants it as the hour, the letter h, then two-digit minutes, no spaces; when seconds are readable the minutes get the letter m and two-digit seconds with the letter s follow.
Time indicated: 9h34m32s
